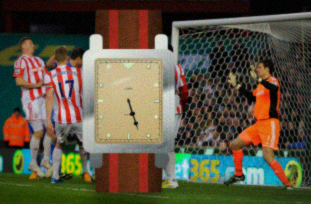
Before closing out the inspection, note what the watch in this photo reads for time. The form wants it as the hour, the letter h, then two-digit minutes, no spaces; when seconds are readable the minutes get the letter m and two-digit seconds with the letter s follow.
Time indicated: 5h27
